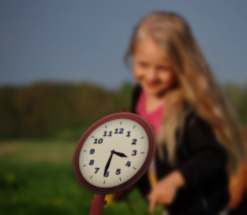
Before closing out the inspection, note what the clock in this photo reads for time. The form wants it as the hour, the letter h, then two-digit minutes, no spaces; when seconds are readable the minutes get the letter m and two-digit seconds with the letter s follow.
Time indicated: 3h31
